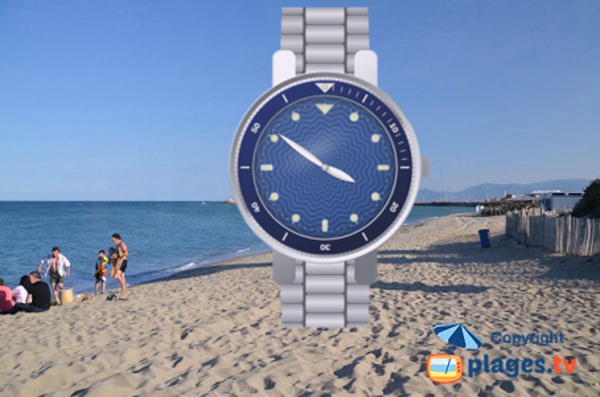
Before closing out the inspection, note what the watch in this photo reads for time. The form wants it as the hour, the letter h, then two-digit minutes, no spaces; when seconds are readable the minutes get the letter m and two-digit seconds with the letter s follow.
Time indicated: 3h51
